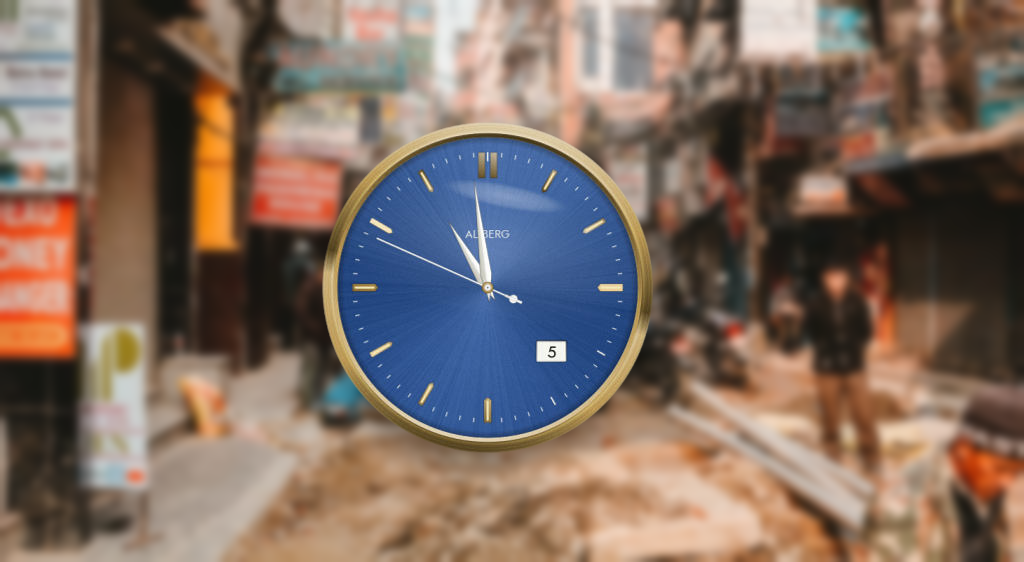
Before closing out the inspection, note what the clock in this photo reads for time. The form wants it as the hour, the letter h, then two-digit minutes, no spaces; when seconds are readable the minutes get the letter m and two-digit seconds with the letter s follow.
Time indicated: 10h58m49s
